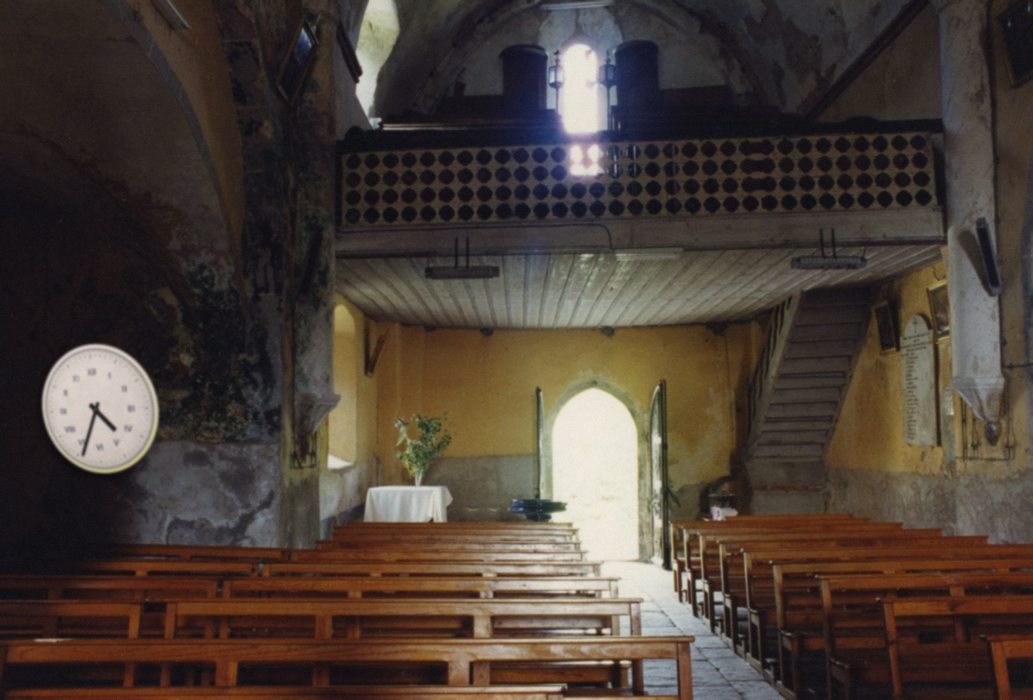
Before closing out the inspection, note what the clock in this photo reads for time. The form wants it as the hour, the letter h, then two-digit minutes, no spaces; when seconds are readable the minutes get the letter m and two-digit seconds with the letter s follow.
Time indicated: 4h34
